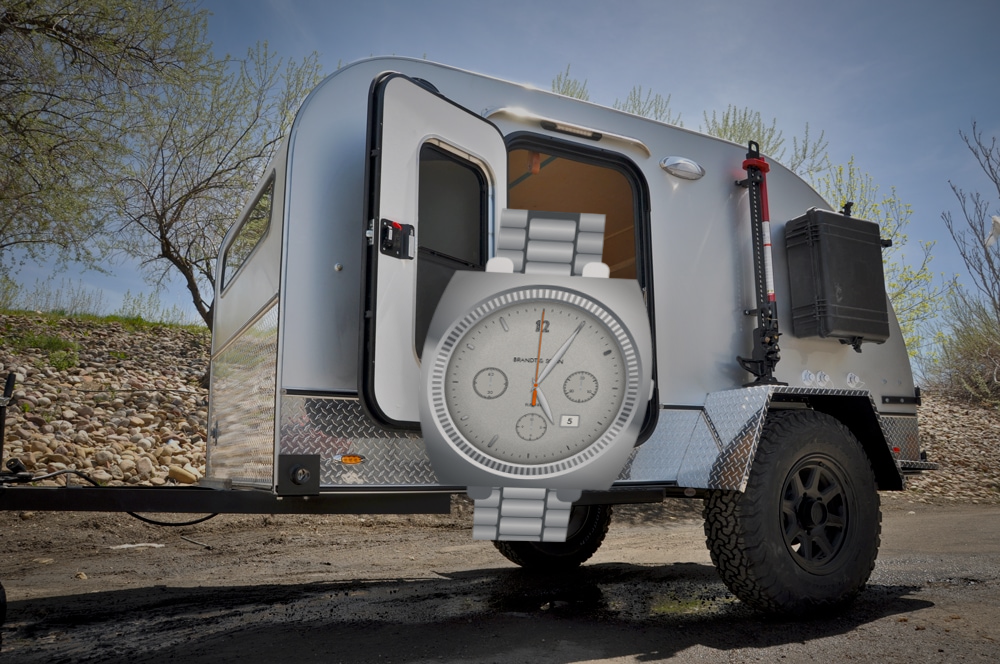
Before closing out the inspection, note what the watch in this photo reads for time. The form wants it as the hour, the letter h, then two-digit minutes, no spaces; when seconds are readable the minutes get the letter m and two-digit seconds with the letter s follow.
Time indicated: 5h05
